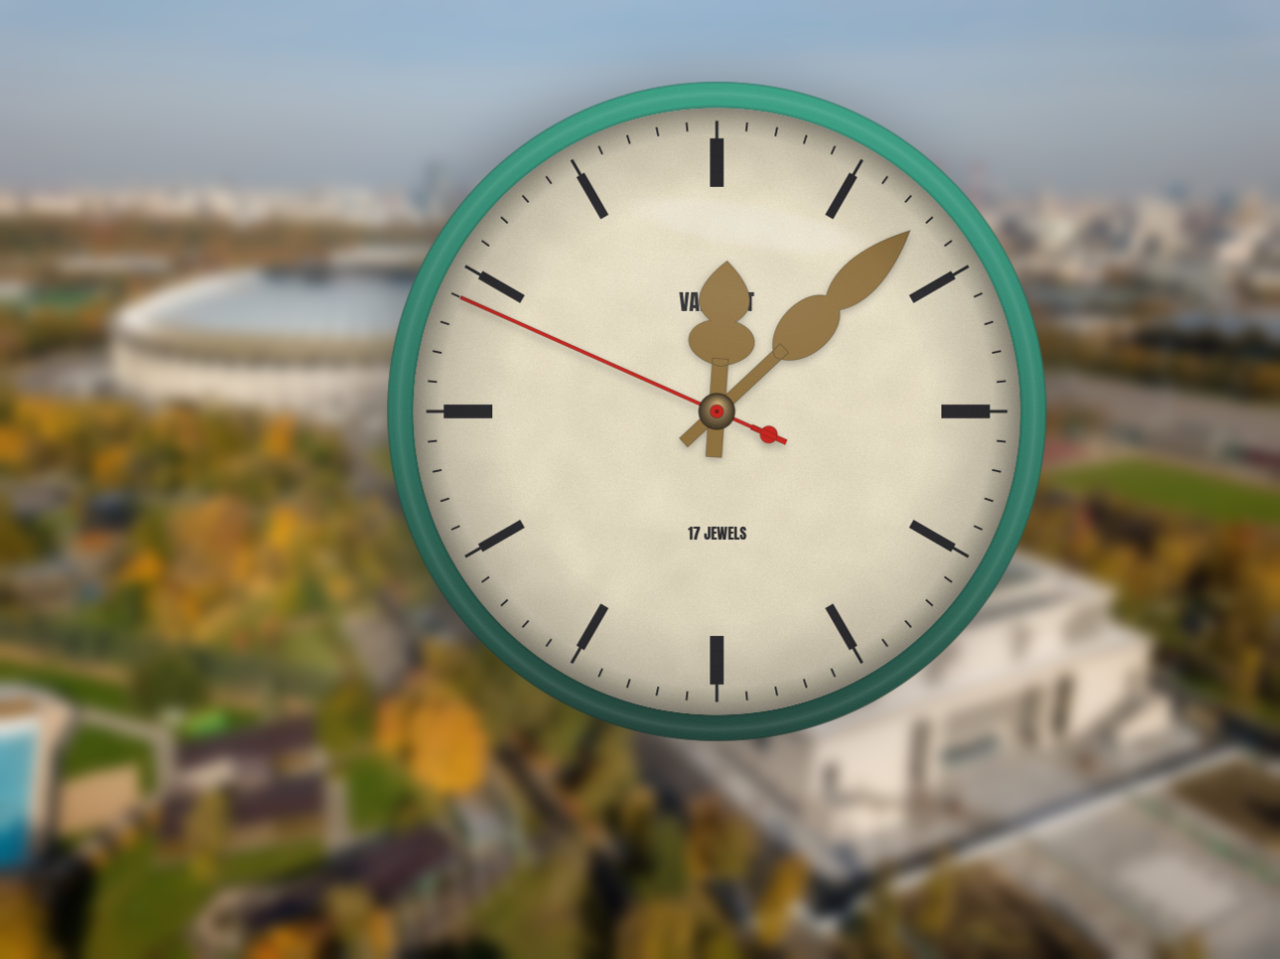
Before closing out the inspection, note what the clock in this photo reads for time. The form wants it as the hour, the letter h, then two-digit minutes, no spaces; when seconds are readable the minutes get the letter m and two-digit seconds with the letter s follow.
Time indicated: 12h07m49s
